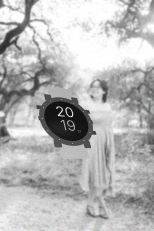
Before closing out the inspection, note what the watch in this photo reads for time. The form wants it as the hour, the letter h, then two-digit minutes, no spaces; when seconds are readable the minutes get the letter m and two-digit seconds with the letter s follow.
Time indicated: 20h19
